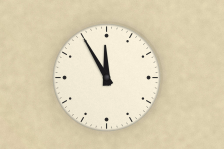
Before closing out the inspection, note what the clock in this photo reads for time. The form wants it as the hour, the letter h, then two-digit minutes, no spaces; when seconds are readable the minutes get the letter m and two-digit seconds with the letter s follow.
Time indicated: 11h55
